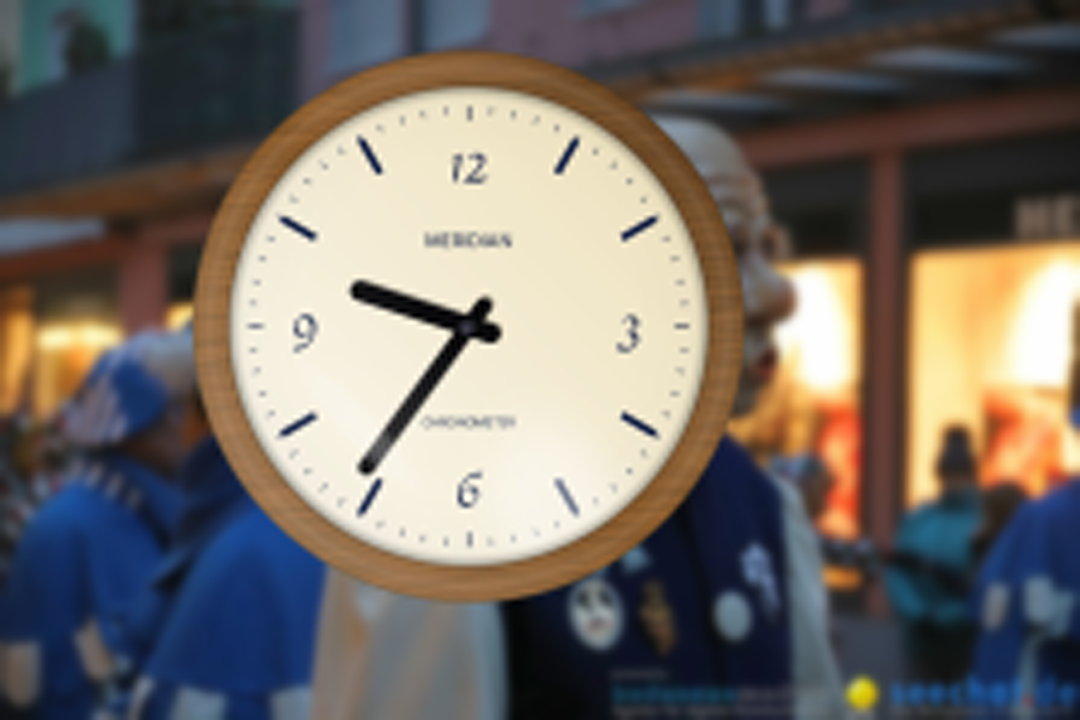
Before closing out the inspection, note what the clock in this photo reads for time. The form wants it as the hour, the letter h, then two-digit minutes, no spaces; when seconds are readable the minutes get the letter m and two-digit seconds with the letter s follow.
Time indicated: 9h36
